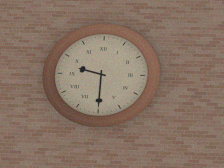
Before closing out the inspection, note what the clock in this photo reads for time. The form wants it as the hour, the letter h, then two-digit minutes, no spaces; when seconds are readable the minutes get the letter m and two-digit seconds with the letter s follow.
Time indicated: 9h30
